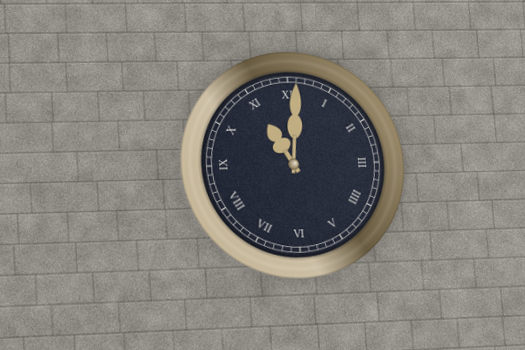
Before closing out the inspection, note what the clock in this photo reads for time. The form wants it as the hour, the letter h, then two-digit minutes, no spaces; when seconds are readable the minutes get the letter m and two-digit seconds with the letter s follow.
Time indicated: 11h01
